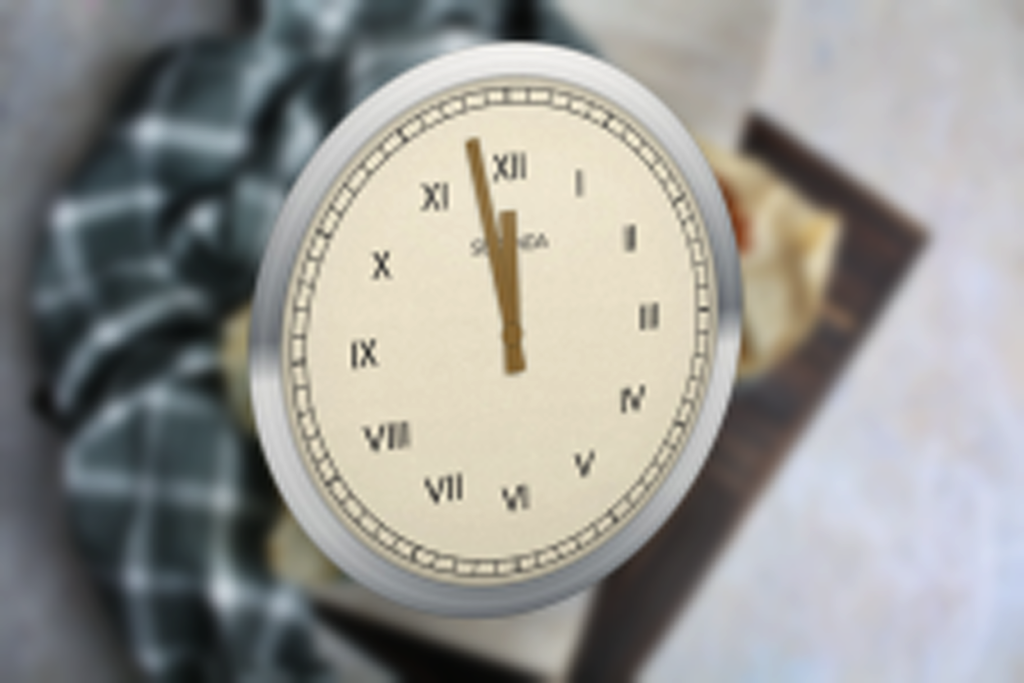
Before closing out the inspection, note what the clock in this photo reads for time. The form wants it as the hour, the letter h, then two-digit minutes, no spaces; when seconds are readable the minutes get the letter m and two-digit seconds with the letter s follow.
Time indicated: 11h58
